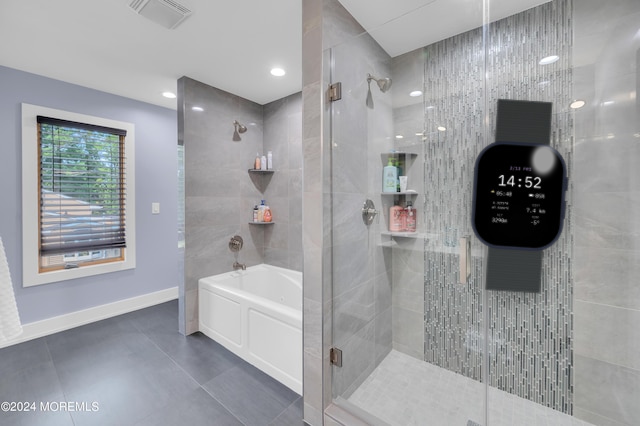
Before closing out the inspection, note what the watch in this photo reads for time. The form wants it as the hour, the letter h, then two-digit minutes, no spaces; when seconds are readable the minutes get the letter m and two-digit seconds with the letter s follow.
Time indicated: 14h52
